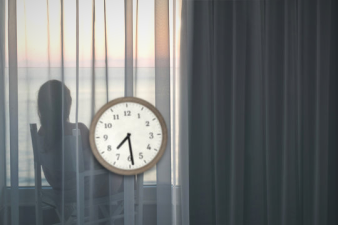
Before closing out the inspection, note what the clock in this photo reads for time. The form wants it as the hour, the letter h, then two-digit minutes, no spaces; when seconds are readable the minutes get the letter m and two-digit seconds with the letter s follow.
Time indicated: 7h29
